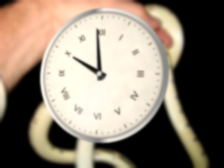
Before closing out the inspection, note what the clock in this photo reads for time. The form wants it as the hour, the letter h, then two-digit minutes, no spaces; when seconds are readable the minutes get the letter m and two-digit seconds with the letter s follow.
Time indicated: 9h59
